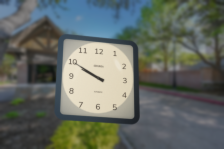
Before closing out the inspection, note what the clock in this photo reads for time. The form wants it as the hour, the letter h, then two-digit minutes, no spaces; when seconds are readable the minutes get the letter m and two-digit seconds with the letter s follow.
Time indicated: 9h50
